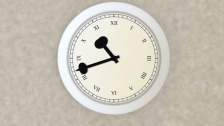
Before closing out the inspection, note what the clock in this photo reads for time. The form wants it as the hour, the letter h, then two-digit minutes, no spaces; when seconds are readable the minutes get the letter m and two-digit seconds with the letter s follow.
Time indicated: 10h42
